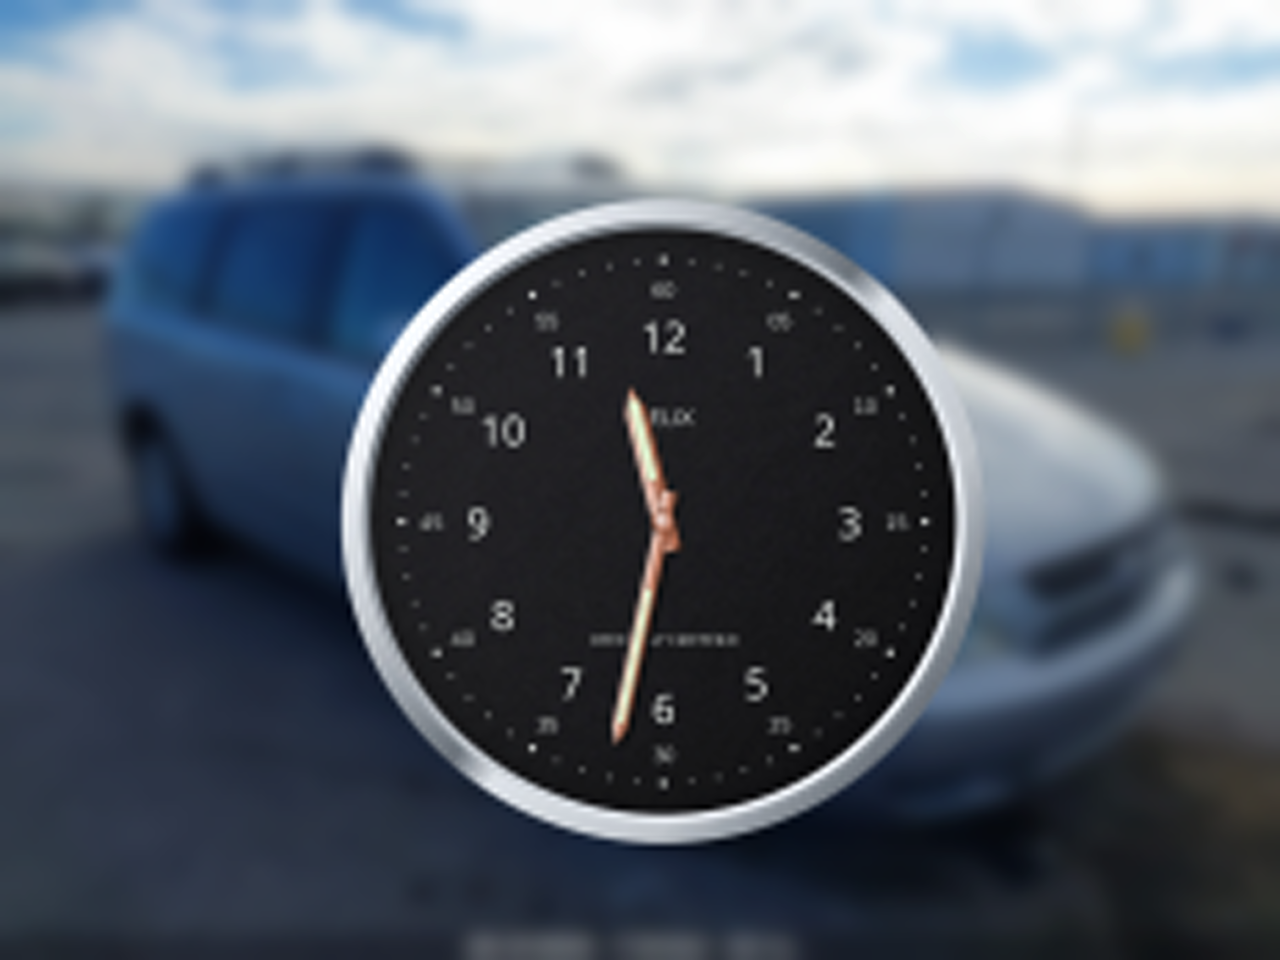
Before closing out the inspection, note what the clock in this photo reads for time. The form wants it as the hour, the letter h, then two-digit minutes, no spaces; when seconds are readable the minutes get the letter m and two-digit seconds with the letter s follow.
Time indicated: 11h32
